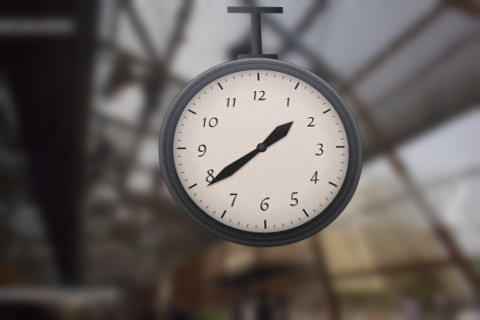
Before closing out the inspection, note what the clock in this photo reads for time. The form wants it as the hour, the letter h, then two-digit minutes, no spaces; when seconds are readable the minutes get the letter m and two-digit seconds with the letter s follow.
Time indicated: 1h39
